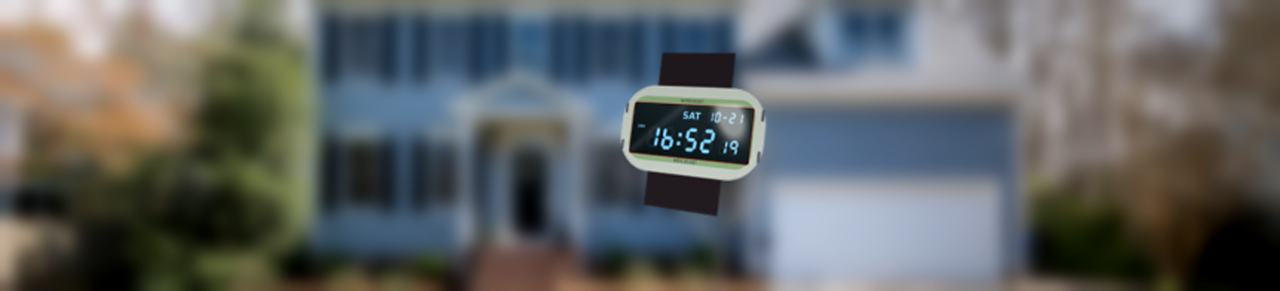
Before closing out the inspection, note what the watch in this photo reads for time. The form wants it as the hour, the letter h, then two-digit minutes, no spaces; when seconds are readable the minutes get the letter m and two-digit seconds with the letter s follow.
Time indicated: 16h52m19s
